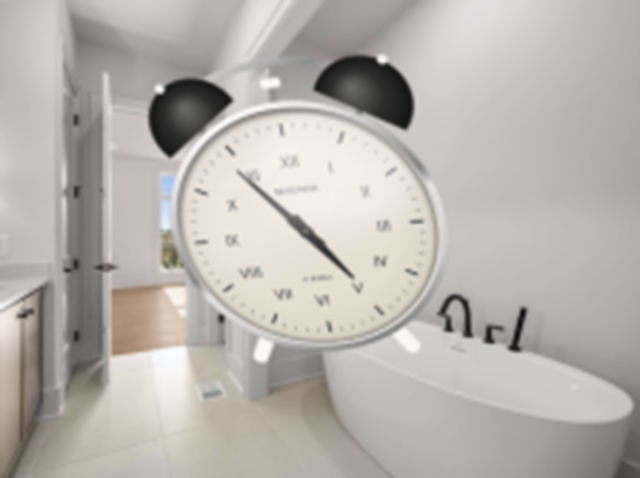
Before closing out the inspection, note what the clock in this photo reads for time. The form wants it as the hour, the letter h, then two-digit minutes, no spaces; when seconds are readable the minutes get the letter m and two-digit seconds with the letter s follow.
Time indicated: 4h54
